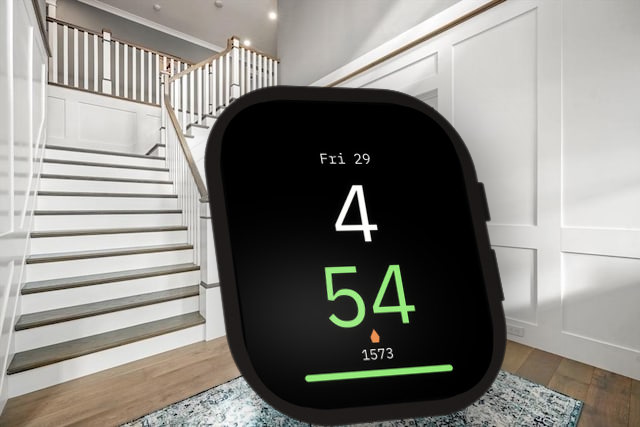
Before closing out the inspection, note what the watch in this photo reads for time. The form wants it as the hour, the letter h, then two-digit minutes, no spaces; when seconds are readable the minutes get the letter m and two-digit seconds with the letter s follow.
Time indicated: 4h54
